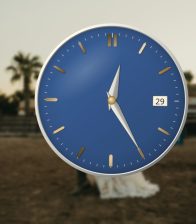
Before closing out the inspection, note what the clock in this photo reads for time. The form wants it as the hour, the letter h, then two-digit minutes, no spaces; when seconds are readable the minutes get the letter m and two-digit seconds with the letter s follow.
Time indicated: 12h25
